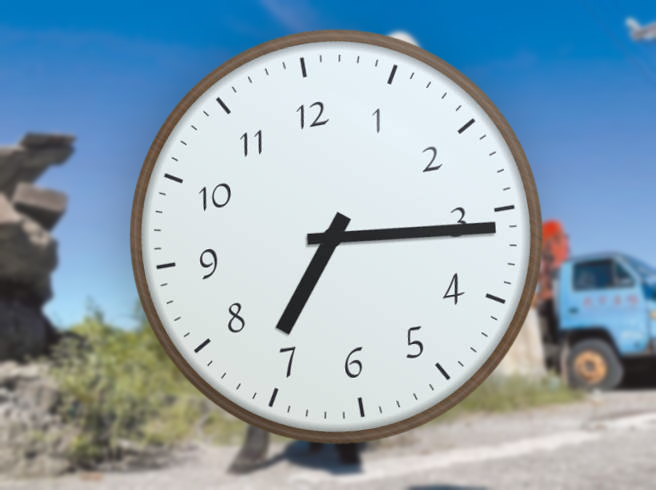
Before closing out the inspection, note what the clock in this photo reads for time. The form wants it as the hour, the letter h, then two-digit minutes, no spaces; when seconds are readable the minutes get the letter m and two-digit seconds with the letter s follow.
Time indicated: 7h16
